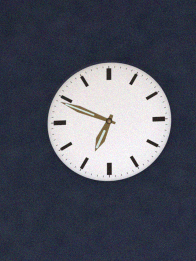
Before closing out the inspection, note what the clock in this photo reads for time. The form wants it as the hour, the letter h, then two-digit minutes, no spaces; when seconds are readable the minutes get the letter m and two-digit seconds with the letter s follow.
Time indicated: 6h49
